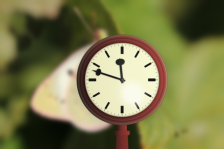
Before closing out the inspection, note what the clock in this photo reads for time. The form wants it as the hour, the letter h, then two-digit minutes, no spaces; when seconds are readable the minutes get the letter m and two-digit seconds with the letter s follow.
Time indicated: 11h48
